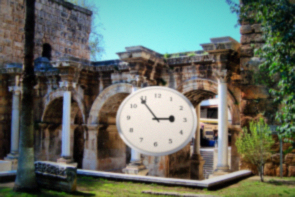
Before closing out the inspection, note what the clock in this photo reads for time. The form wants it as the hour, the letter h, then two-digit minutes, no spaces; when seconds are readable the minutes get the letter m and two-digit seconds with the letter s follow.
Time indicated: 2h54
